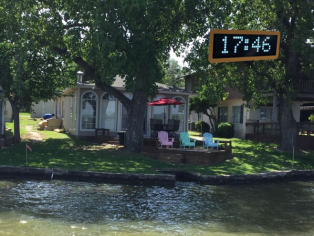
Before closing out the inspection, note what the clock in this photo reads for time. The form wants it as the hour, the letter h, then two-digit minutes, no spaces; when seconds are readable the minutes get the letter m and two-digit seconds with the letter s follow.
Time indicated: 17h46
